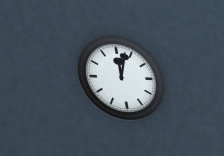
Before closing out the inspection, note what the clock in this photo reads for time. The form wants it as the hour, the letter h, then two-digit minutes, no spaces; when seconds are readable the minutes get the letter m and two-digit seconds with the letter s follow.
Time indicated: 12h03
